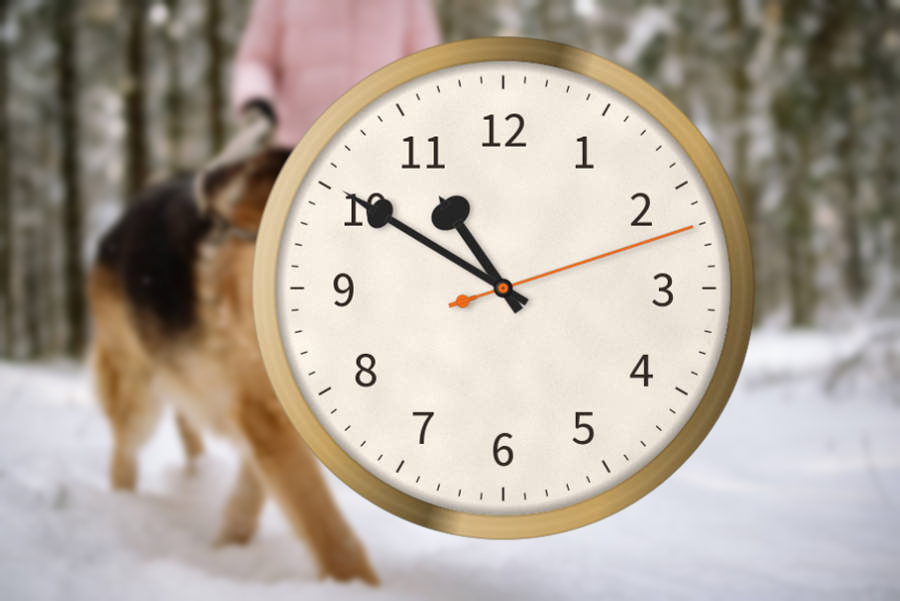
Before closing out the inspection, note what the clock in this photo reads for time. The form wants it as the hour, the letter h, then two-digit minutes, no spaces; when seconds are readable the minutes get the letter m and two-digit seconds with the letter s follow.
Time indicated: 10h50m12s
